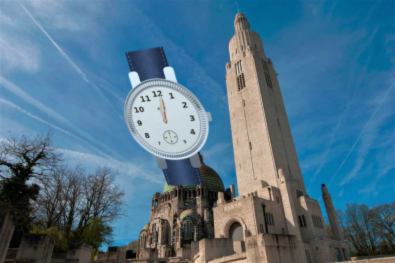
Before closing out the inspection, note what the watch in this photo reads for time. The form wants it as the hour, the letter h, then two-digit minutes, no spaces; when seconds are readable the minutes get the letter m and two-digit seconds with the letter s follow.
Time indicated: 12h01
